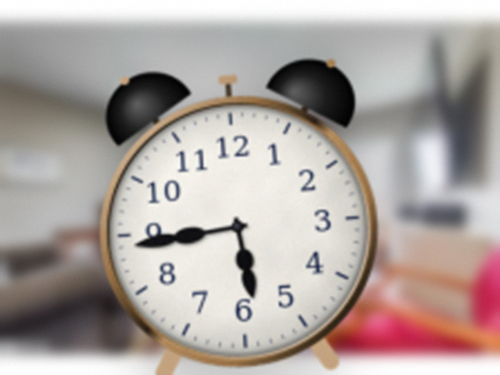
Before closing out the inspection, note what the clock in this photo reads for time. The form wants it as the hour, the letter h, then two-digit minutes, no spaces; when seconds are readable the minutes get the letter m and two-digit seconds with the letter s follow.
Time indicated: 5h44
